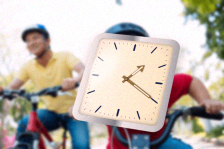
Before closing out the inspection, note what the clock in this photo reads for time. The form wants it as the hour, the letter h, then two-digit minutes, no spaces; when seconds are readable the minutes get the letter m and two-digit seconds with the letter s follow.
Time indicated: 1h20
